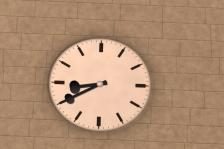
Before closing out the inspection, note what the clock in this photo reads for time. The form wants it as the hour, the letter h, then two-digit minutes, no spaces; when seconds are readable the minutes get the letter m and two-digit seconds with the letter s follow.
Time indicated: 8h40
